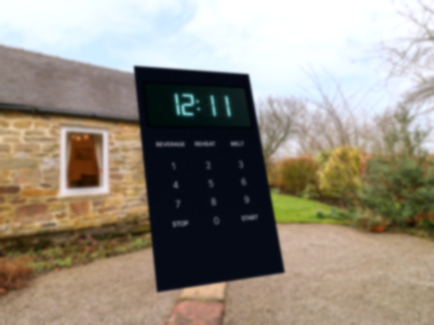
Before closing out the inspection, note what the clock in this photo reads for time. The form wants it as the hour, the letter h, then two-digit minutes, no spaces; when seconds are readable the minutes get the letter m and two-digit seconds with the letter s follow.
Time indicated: 12h11
